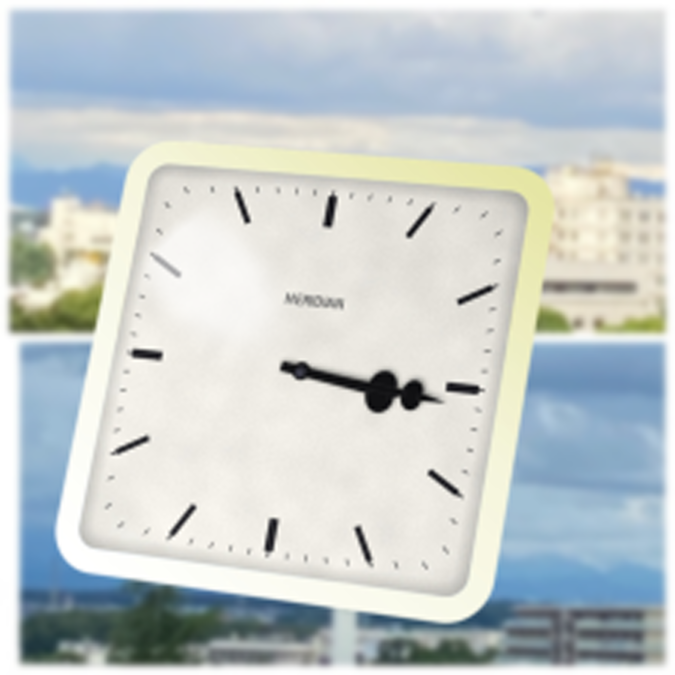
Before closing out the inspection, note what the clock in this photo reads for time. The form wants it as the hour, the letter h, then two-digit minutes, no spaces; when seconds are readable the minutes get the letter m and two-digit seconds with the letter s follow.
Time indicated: 3h16
